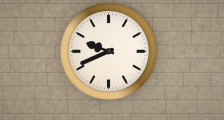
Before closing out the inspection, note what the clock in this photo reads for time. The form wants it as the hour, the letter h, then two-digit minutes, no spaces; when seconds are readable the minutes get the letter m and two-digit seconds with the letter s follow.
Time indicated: 9h41
